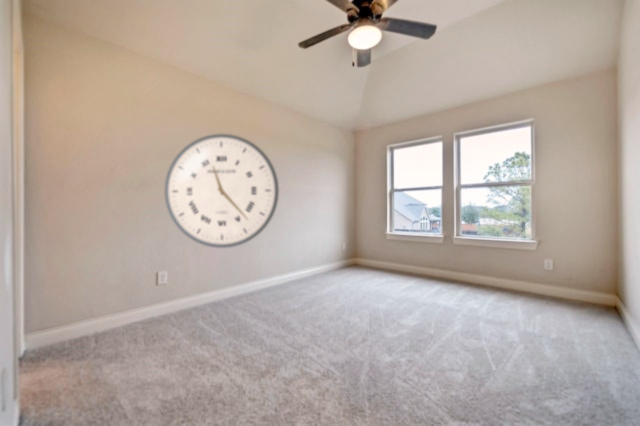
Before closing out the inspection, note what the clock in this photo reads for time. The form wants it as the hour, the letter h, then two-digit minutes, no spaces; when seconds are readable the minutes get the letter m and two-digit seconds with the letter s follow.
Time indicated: 11h23
